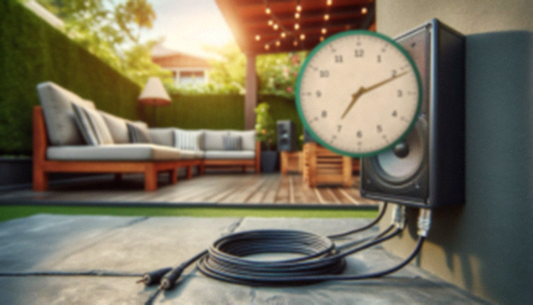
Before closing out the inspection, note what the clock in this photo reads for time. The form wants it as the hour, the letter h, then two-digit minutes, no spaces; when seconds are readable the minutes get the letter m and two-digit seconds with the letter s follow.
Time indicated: 7h11
